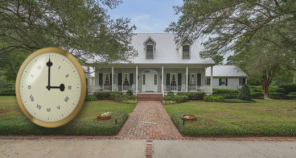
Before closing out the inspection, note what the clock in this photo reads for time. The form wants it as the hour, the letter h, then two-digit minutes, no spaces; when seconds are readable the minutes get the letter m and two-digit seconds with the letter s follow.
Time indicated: 3h00
